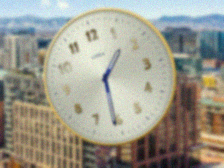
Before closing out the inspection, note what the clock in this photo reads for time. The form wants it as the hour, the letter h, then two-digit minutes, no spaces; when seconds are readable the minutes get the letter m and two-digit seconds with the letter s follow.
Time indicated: 1h31
